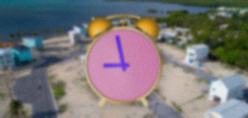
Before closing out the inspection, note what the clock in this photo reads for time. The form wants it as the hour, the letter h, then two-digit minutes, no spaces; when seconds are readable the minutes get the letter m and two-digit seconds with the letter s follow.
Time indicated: 8h58
